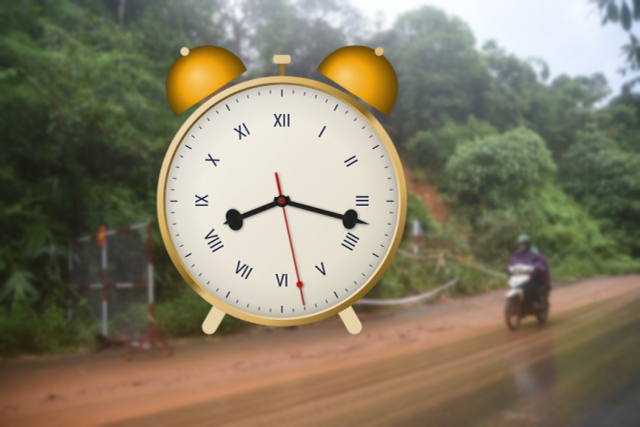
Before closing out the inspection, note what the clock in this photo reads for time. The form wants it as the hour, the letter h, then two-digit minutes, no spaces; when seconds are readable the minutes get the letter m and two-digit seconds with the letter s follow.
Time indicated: 8h17m28s
